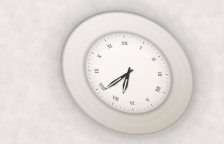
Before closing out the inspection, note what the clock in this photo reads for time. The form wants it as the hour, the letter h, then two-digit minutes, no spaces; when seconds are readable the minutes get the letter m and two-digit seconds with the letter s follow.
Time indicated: 6h39
